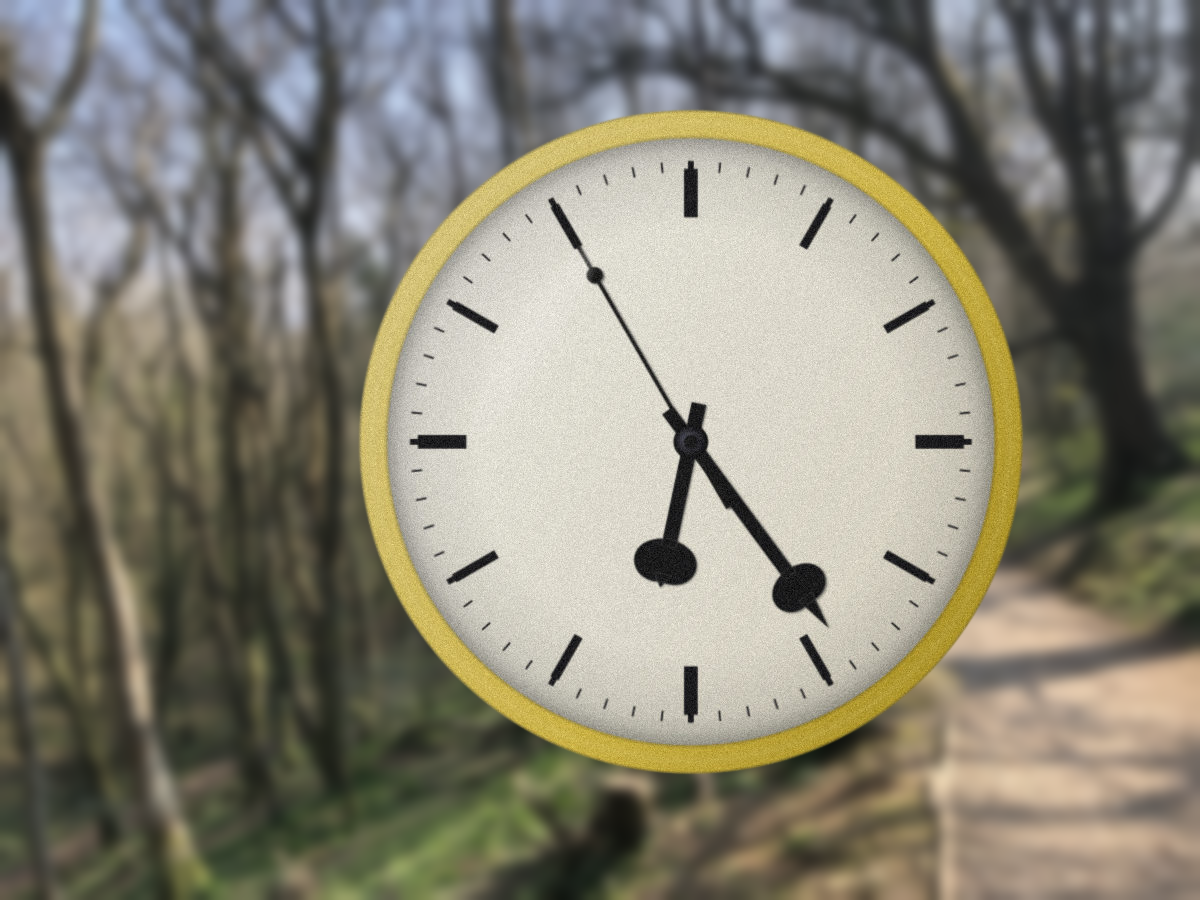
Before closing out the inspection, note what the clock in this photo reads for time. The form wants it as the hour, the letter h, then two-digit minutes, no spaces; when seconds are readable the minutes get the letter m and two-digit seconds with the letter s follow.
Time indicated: 6h23m55s
